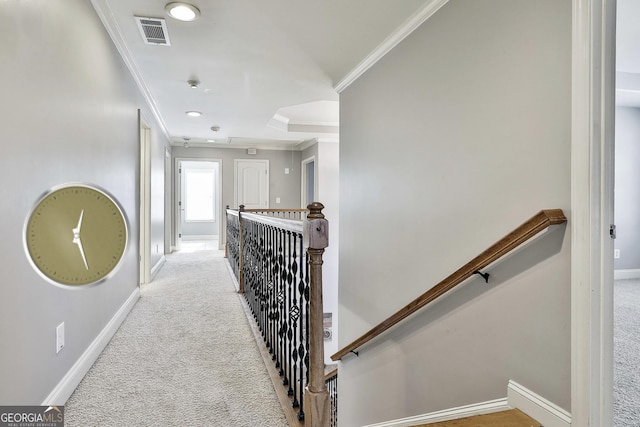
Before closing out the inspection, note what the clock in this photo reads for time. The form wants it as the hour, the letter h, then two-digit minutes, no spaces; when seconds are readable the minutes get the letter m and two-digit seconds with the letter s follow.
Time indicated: 12h27
